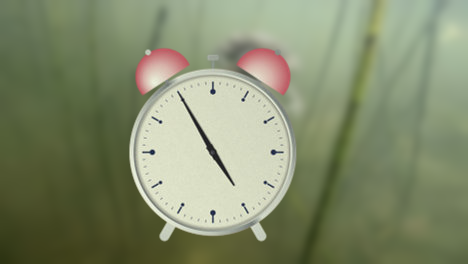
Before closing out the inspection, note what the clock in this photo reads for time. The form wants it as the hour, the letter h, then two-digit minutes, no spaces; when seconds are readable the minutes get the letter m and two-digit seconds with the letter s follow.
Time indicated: 4h55
